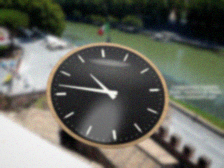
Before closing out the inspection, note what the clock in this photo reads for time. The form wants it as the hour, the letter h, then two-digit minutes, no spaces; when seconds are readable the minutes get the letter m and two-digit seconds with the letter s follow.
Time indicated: 10h47
